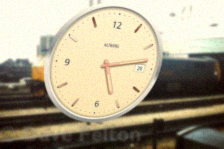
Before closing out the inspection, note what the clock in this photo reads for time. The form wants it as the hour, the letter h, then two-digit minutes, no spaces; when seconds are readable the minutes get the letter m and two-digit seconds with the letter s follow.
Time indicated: 5h13
